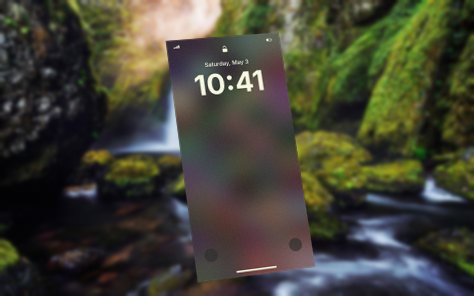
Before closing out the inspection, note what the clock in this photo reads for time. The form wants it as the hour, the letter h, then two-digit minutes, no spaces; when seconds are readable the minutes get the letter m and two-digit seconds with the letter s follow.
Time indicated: 10h41
